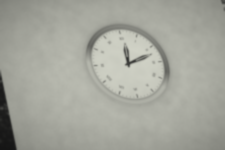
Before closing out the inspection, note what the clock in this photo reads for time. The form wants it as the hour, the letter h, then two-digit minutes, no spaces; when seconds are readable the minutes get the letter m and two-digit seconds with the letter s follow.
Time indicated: 12h12
